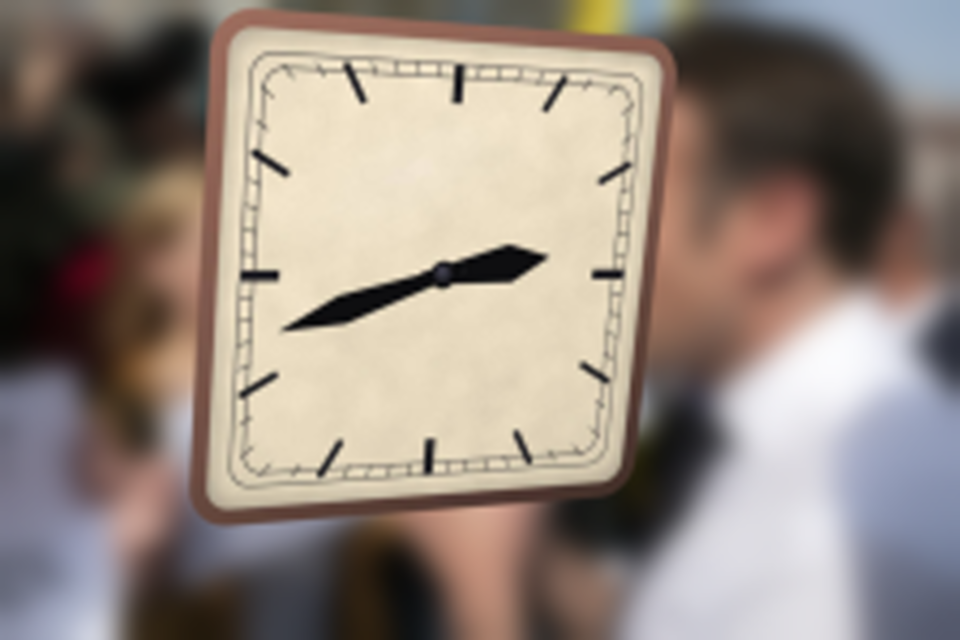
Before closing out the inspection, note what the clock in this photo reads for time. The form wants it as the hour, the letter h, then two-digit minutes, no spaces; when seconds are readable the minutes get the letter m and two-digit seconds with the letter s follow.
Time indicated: 2h42
